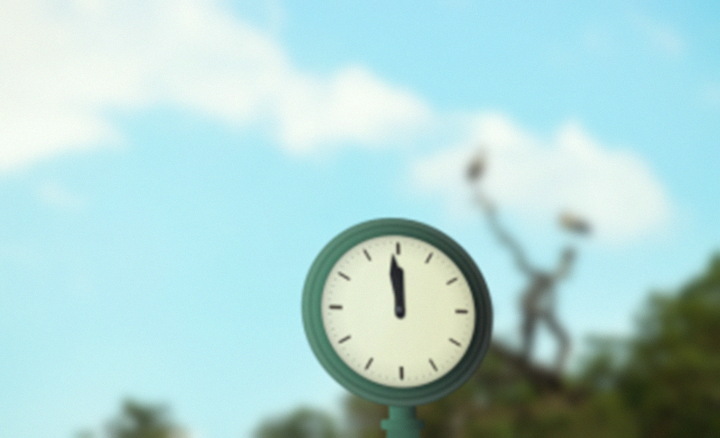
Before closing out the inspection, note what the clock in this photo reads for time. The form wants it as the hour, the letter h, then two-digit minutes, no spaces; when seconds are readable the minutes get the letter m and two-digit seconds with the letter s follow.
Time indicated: 11h59
